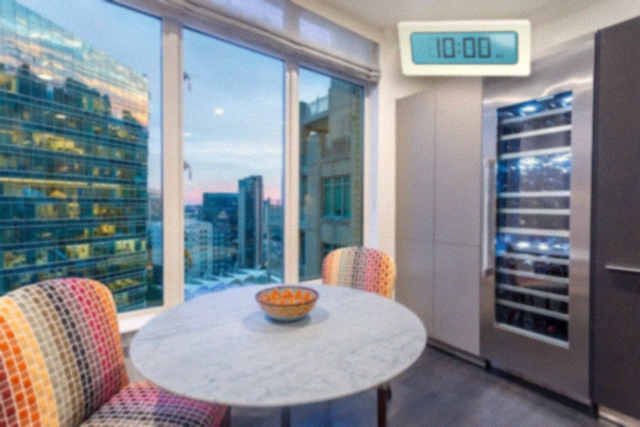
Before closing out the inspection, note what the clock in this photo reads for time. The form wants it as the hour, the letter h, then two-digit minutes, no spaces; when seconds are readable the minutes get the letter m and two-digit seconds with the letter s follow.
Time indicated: 10h00
